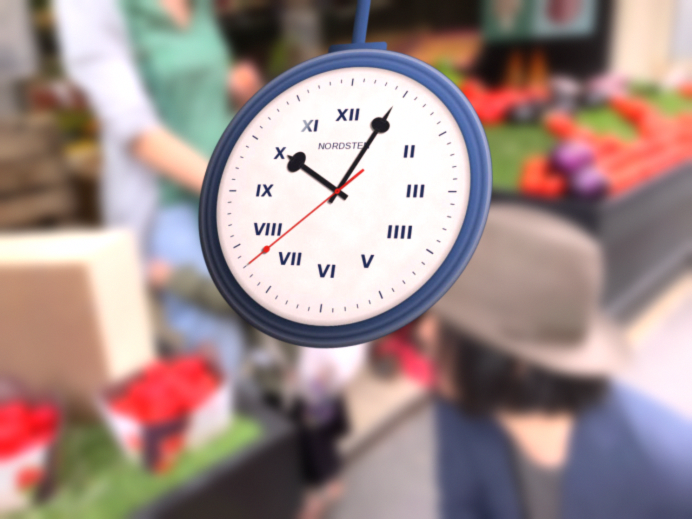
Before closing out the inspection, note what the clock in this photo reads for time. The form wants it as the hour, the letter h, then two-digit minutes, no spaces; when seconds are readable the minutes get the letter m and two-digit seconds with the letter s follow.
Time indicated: 10h04m38s
